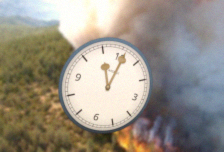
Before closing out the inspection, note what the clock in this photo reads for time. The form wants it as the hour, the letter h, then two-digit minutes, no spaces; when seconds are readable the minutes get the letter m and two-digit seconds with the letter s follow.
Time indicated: 11h01
